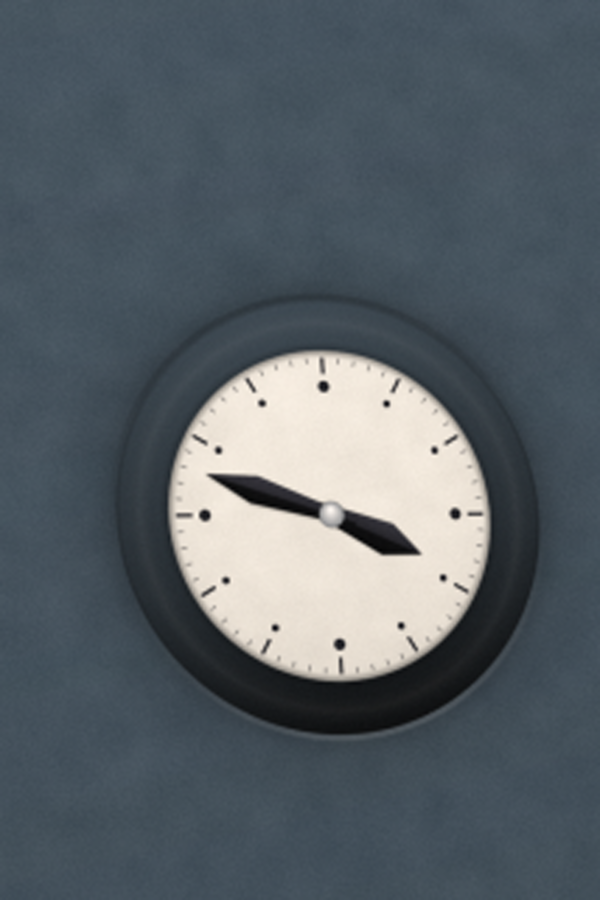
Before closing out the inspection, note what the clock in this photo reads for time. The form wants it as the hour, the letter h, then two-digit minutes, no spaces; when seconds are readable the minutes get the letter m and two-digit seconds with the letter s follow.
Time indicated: 3h48
